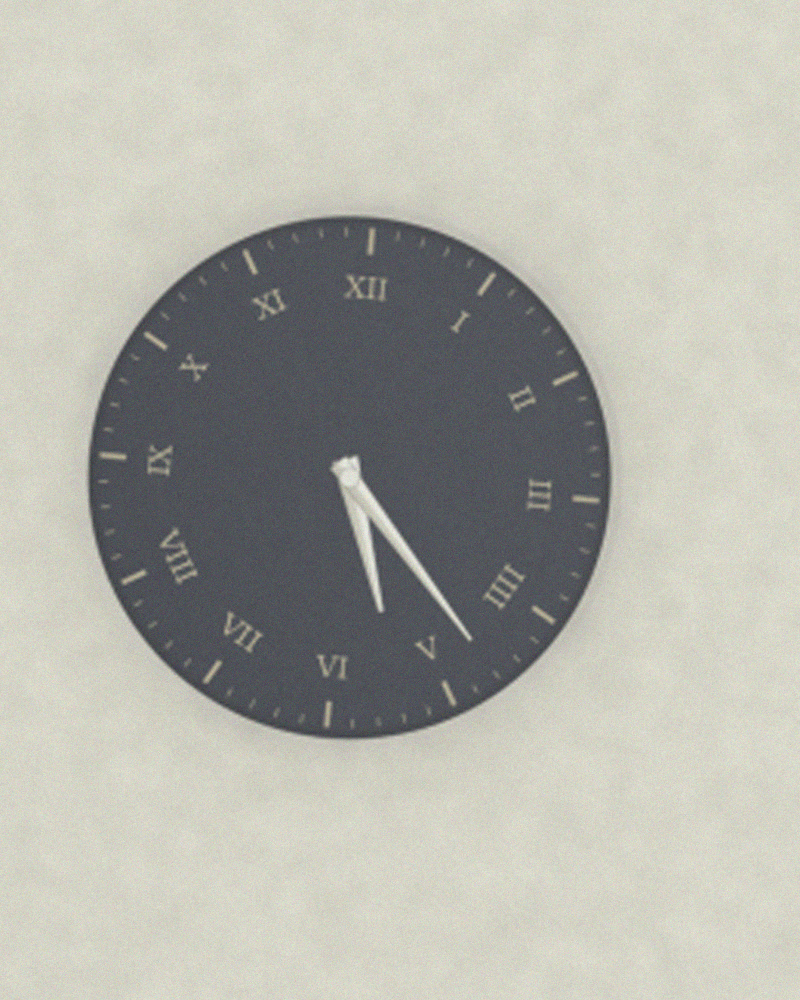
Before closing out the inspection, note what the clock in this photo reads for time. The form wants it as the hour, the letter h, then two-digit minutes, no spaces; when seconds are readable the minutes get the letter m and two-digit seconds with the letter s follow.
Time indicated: 5h23
